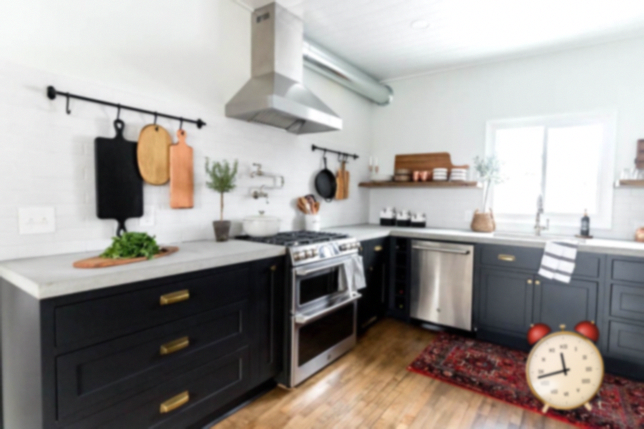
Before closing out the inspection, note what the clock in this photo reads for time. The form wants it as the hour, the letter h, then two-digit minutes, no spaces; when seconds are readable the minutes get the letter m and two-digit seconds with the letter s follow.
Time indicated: 11h43
